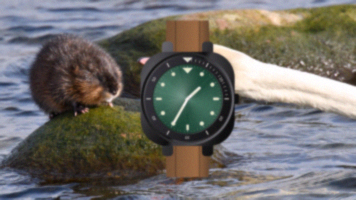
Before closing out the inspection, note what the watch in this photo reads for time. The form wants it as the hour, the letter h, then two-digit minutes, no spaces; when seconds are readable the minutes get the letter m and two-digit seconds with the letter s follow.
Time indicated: 1h35
